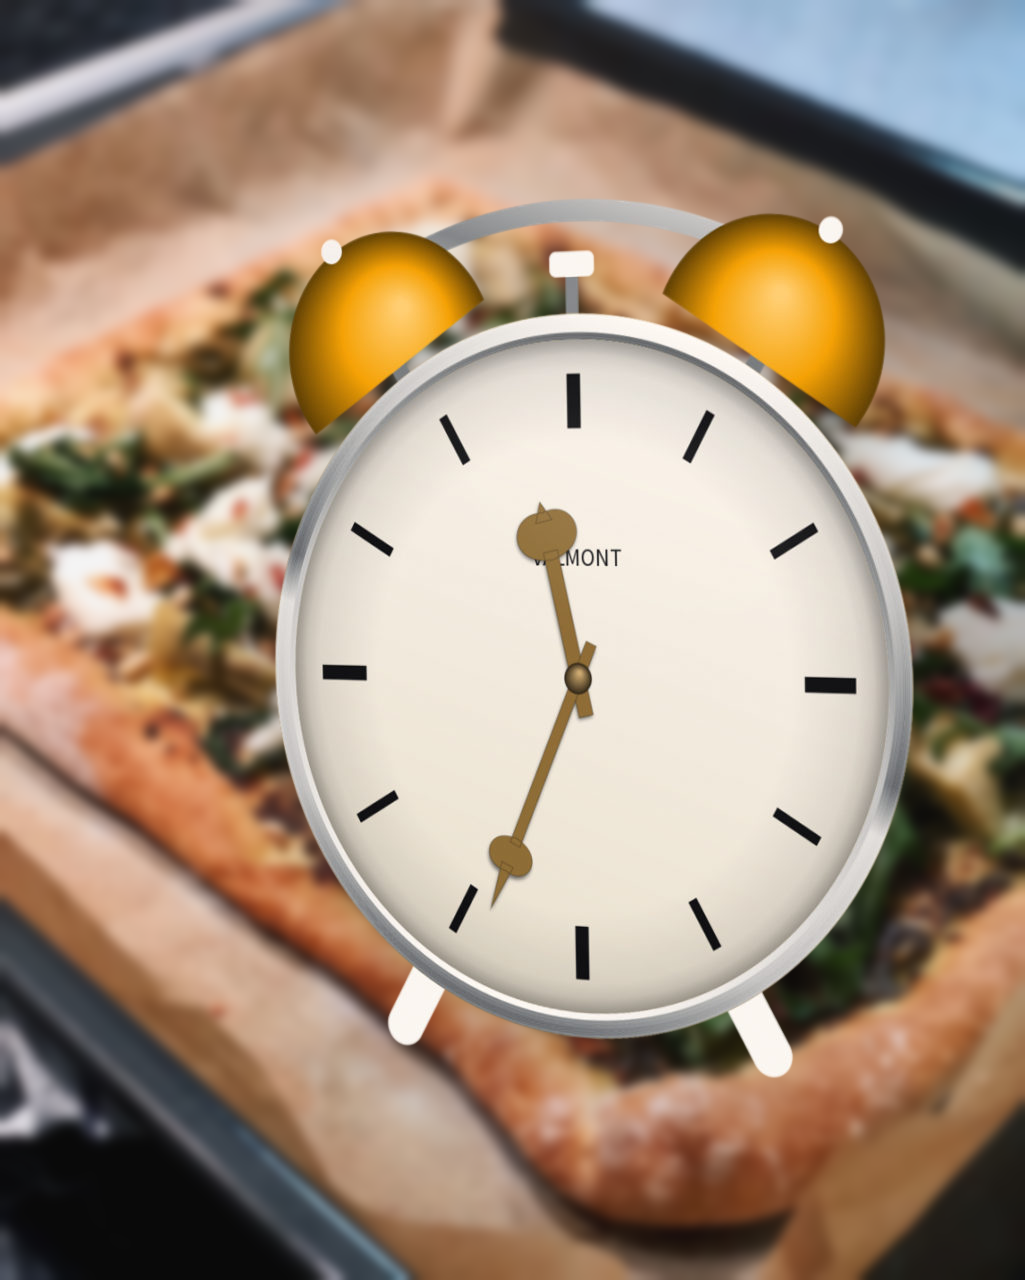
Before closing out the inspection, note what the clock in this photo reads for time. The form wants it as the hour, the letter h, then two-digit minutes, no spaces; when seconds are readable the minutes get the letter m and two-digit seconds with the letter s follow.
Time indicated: 11h34
